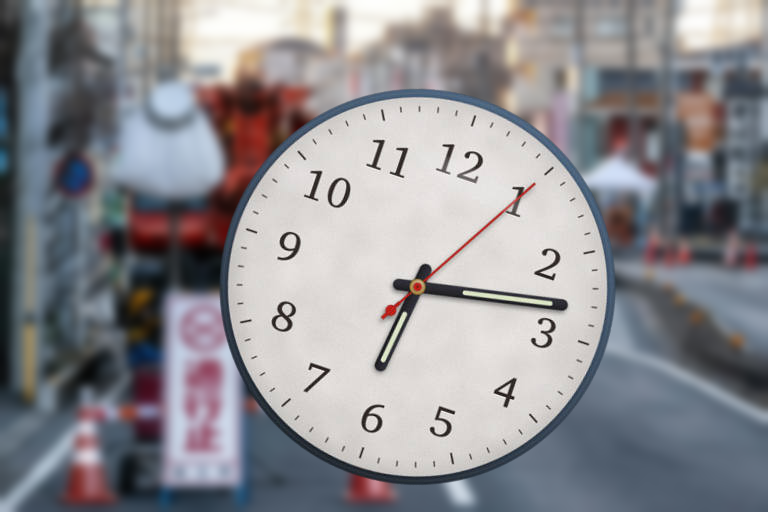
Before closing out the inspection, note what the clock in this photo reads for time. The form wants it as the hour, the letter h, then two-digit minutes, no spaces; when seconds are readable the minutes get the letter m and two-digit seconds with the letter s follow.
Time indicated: 6h13m05s
